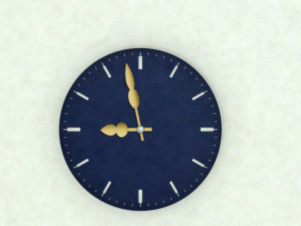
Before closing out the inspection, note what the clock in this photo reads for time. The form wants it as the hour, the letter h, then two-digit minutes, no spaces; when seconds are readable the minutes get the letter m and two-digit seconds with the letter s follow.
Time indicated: 8h58
